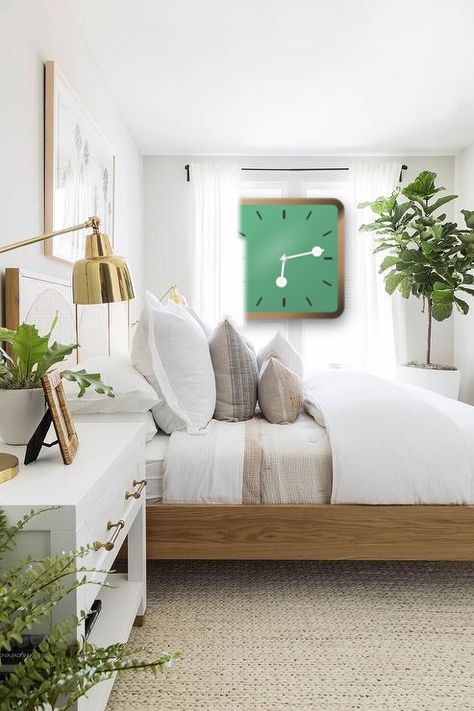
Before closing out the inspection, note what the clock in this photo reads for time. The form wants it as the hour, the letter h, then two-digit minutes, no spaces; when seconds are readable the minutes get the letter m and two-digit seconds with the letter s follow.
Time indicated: 6h13
